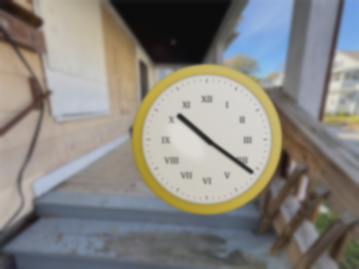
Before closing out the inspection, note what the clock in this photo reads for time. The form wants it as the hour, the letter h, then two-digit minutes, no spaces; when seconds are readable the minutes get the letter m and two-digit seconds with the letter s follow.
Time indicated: 10h21
